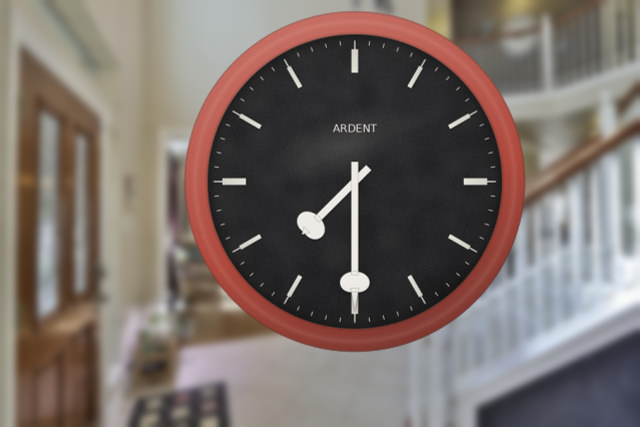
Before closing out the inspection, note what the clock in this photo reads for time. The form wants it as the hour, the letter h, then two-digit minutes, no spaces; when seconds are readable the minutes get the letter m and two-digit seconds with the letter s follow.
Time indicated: 7h30
